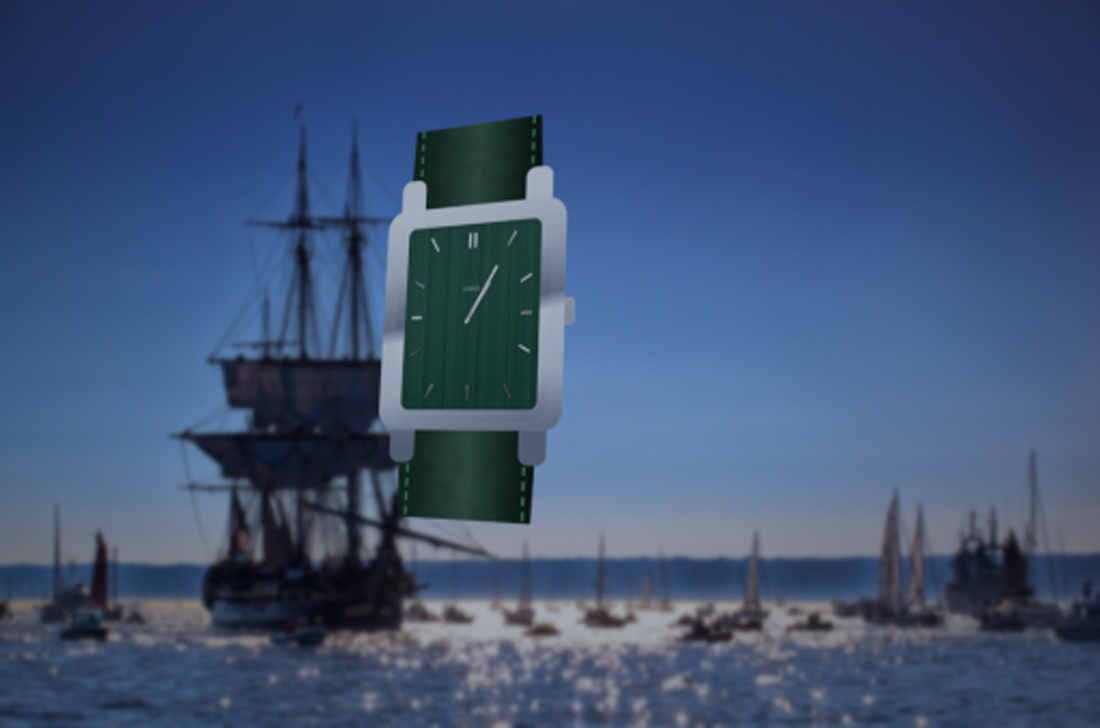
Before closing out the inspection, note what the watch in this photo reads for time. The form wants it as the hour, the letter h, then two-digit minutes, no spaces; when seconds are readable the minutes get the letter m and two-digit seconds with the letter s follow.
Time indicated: 1h05
